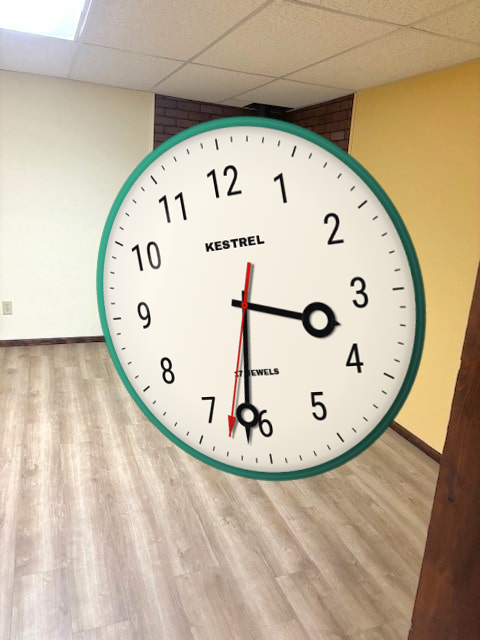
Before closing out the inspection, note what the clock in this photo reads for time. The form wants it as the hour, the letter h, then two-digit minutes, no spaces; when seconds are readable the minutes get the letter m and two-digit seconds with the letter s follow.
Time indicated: 3h31m33s
